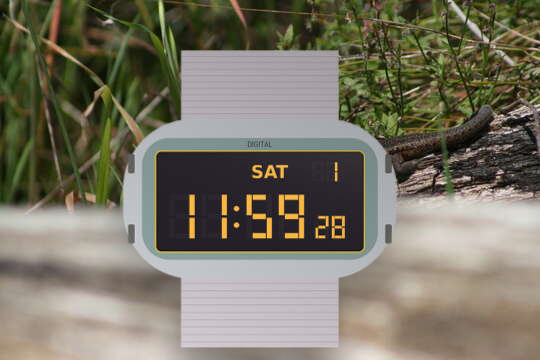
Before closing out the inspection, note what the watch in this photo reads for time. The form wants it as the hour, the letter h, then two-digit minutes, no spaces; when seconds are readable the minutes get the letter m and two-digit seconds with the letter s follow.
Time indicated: 11h59m28s
